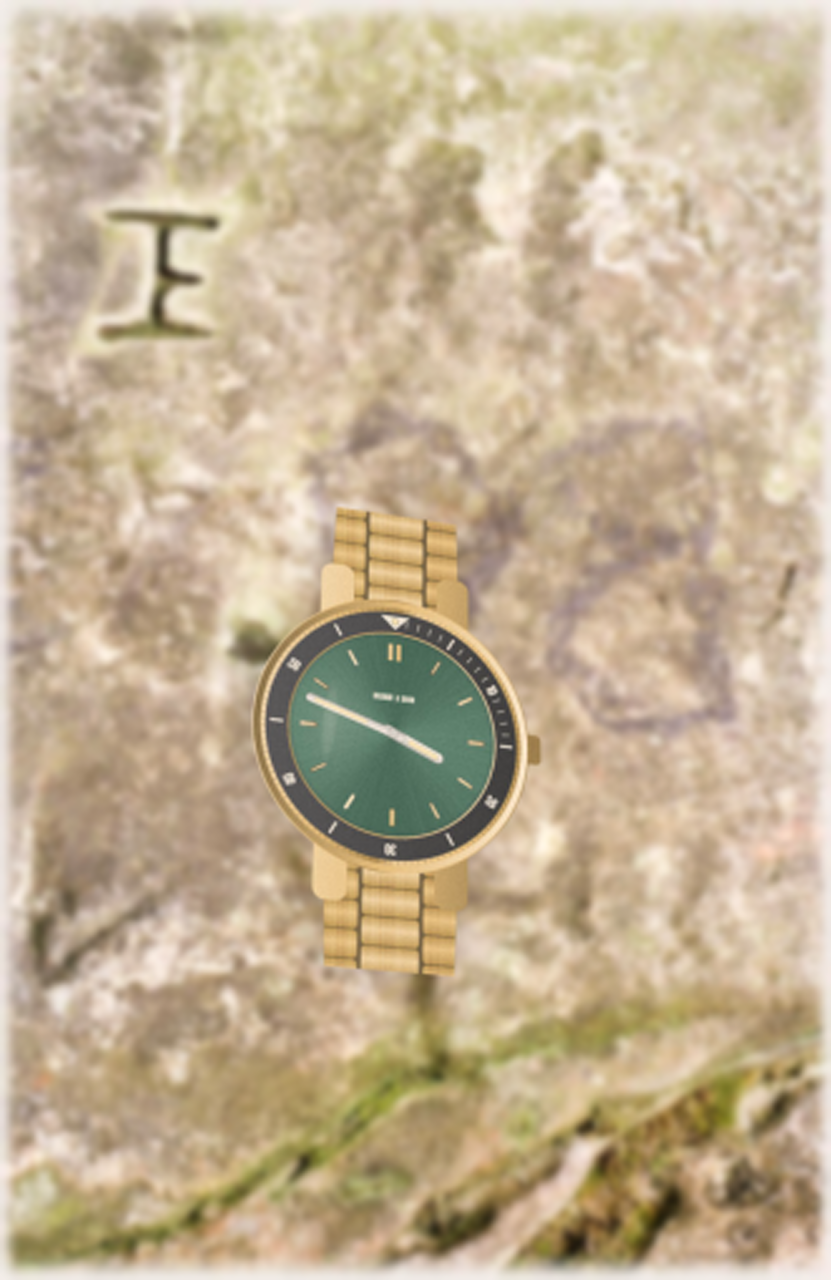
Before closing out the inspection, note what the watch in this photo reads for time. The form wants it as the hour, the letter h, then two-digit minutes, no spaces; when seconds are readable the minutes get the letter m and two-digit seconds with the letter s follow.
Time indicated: 3h48
